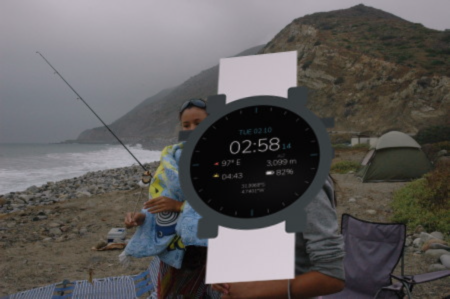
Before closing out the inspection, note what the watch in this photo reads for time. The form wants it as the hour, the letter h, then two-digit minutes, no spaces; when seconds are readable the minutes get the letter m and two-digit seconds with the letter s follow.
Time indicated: 2h58
